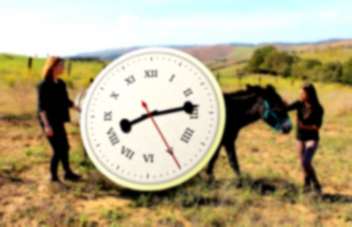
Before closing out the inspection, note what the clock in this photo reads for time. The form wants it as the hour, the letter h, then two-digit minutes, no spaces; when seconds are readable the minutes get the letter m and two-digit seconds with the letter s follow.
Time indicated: 8h13m25s
